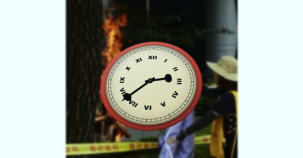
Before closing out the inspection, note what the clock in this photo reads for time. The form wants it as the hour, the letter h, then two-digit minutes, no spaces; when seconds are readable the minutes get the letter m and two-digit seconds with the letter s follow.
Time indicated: 2h38
